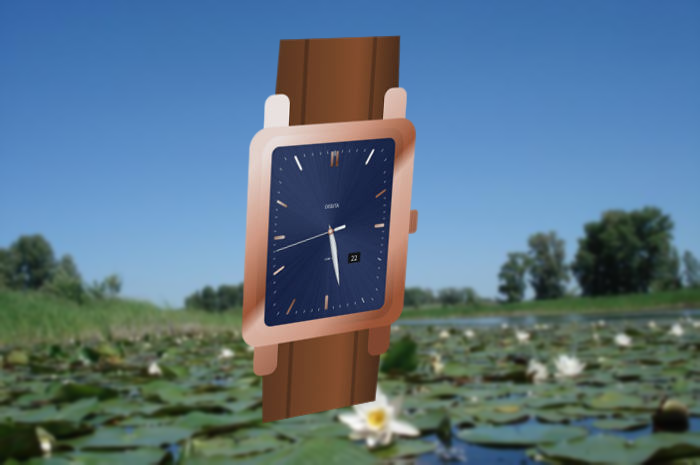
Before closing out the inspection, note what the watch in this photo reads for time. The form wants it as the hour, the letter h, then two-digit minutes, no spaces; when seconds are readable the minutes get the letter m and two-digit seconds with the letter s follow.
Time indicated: 5h27m43s
